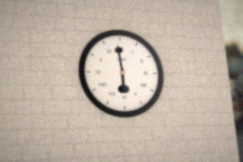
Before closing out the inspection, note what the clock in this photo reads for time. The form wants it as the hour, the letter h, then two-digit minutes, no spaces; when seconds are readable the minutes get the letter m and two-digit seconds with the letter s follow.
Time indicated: 5h59
